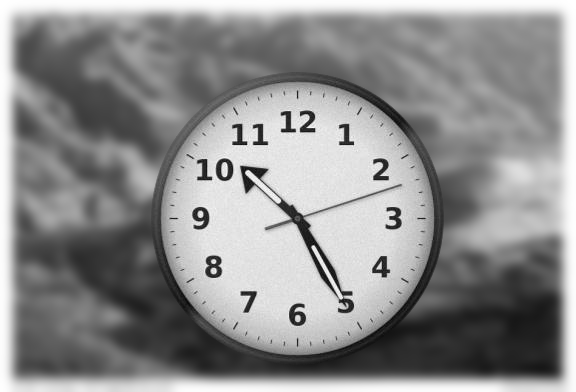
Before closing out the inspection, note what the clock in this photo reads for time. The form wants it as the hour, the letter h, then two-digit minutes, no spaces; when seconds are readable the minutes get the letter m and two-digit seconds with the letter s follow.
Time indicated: 10h25m12s
